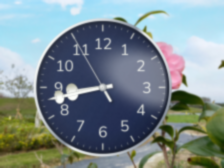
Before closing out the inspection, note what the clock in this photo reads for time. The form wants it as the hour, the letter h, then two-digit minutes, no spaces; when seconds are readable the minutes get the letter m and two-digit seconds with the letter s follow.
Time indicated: 8h42m55s
